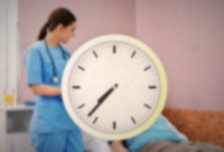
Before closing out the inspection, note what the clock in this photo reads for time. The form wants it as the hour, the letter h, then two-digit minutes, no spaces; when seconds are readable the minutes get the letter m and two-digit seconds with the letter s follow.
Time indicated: 7h37
